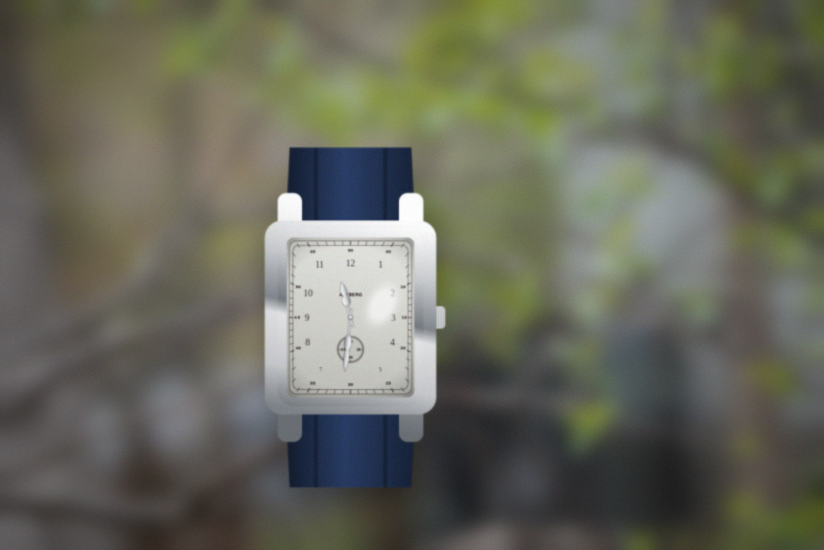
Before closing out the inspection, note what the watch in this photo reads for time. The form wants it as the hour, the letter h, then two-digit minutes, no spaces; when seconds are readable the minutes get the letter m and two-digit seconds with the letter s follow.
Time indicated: 11h31
